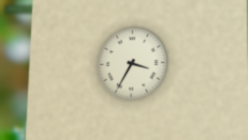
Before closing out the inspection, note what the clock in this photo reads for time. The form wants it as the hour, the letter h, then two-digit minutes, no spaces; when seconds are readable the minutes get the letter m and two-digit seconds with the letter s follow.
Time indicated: 3h35
